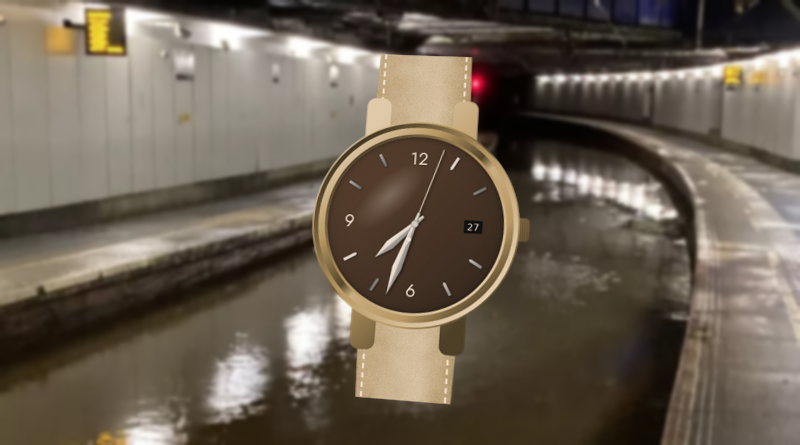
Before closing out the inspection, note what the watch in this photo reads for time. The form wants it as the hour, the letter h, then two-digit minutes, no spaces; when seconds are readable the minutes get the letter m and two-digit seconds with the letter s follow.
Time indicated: 7h33m03s
